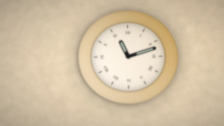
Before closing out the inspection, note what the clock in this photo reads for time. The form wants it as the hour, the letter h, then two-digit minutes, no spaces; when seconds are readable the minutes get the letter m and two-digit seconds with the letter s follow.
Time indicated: 11h12
